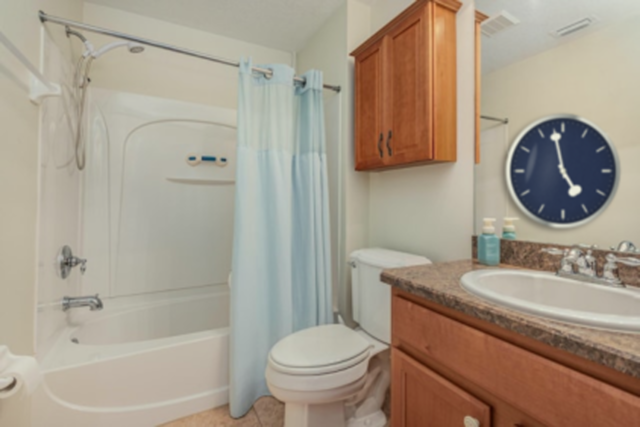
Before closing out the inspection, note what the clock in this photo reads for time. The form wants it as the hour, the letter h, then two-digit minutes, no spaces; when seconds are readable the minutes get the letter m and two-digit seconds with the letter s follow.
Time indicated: 4h58
